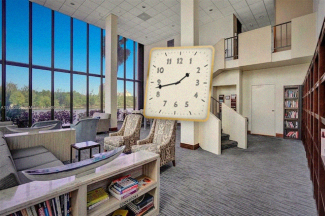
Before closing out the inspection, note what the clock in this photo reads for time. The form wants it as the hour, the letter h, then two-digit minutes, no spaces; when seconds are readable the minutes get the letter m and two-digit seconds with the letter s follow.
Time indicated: 1h43
